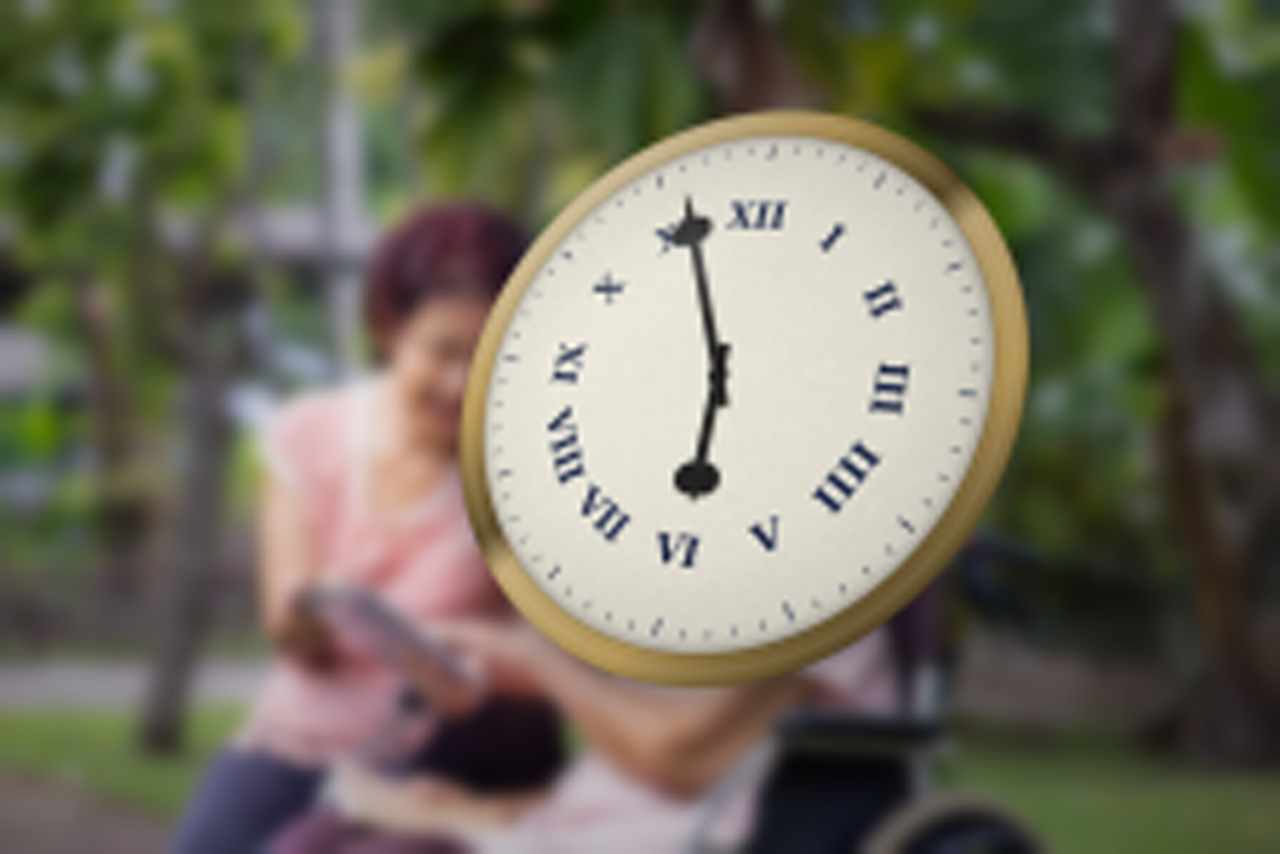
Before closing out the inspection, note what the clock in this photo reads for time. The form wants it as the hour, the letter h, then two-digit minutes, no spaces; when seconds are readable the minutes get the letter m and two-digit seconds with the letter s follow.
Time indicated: 5h56
